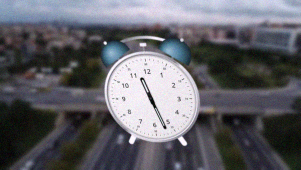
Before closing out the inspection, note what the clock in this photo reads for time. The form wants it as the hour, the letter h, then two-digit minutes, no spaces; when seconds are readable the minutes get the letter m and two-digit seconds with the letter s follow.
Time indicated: 11h27
